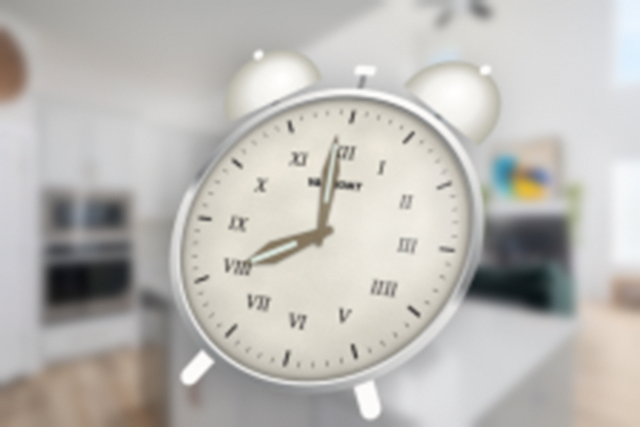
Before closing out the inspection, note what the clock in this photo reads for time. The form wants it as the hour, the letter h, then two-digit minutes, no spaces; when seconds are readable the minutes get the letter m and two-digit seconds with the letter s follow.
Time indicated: 7h59
